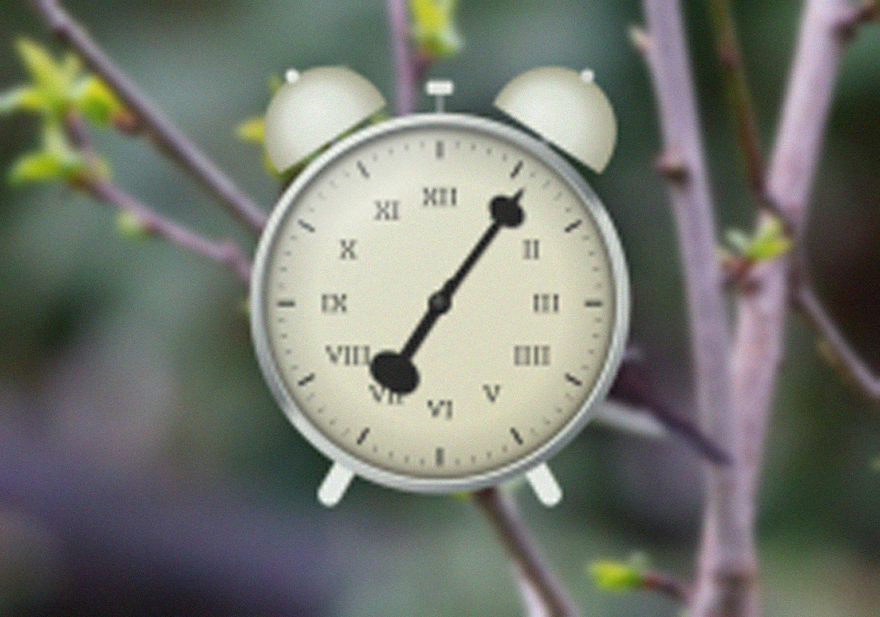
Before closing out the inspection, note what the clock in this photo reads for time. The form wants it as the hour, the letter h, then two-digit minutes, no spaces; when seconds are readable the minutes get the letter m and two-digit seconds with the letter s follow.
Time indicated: 7h06
